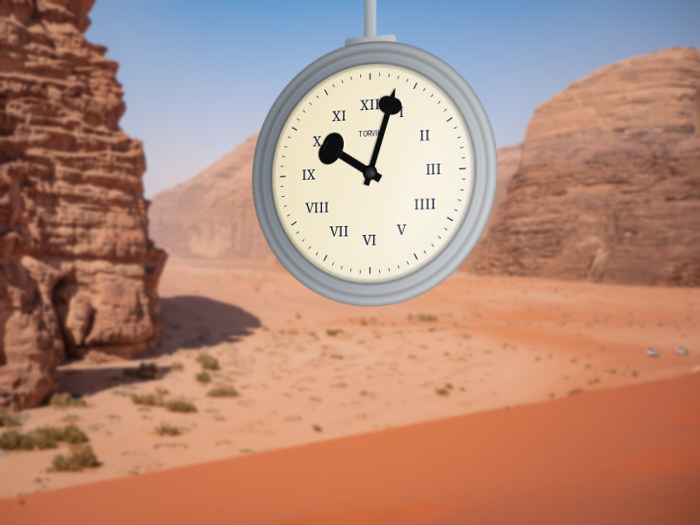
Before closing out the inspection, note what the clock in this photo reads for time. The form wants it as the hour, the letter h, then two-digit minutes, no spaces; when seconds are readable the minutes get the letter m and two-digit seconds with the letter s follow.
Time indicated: 10h03
